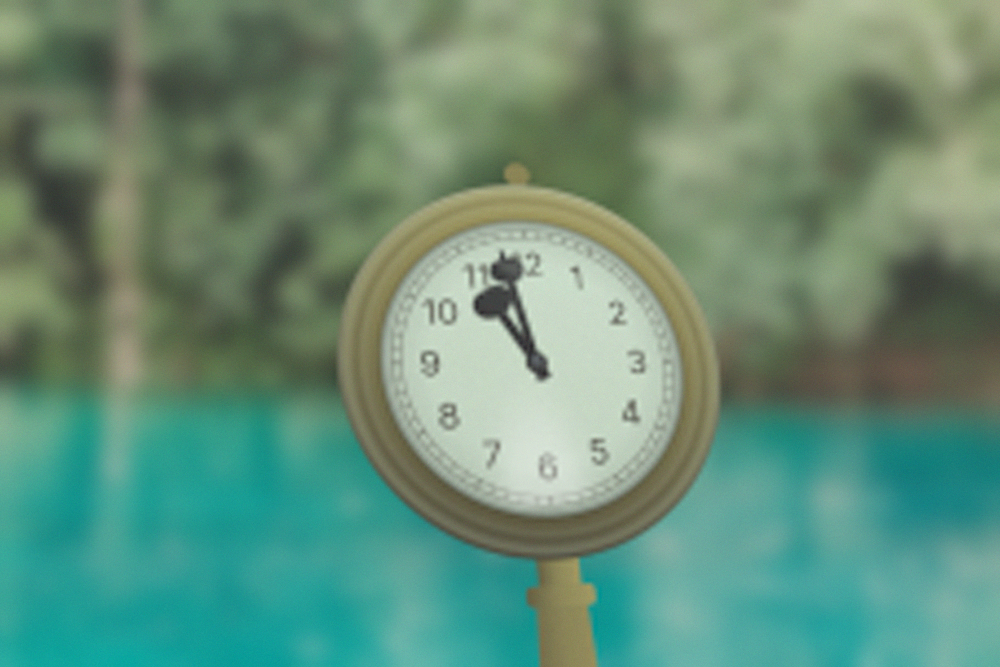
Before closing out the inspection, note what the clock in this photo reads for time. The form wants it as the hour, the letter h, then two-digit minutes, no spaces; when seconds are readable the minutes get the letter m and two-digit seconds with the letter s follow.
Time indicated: 10h58
